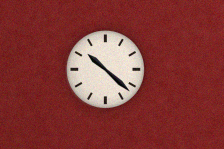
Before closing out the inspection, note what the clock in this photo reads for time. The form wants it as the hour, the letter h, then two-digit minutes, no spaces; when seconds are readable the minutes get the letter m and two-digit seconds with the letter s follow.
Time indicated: 10h22
